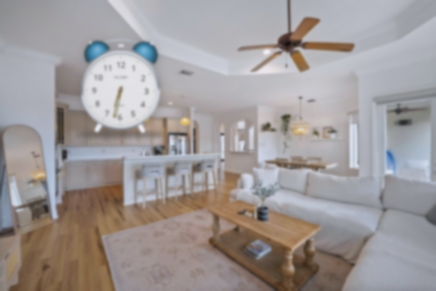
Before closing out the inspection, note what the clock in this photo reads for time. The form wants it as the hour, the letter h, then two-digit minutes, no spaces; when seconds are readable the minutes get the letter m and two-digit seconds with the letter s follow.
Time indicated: 6h32
